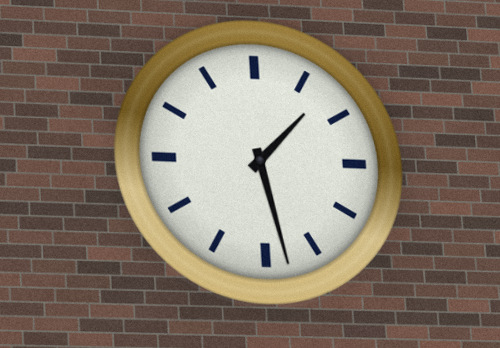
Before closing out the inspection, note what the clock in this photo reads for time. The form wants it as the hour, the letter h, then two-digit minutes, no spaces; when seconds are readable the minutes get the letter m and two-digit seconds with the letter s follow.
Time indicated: 1h28
